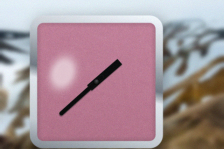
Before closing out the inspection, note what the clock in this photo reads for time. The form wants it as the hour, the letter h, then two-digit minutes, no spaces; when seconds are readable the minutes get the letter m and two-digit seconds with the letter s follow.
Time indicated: 1h38
